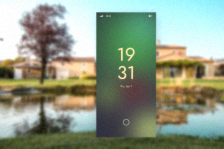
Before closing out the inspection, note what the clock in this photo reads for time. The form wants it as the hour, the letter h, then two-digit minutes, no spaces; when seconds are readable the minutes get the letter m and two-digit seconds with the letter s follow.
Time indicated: 19h31
